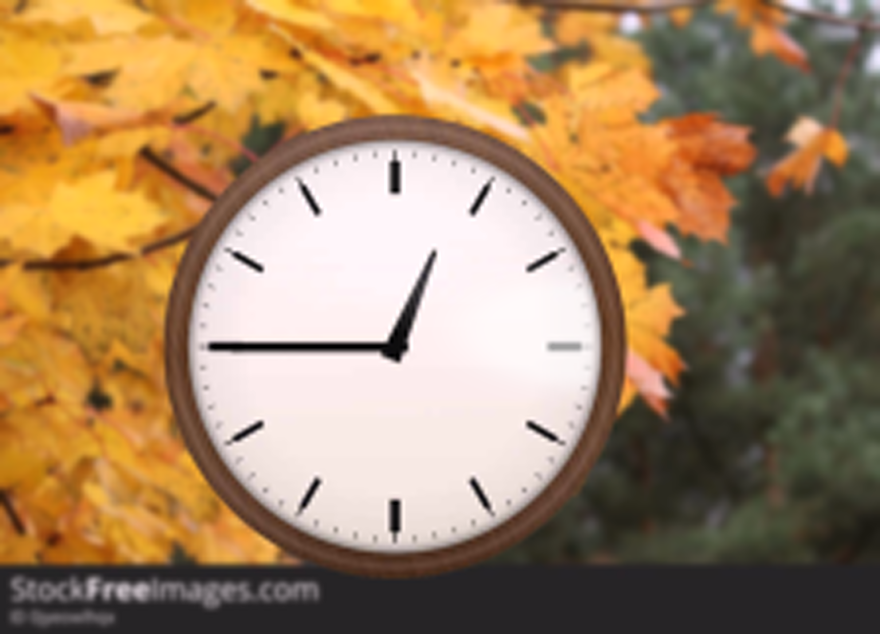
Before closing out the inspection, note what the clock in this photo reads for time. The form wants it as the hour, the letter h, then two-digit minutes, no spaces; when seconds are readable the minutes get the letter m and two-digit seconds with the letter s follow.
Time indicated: 12h45
